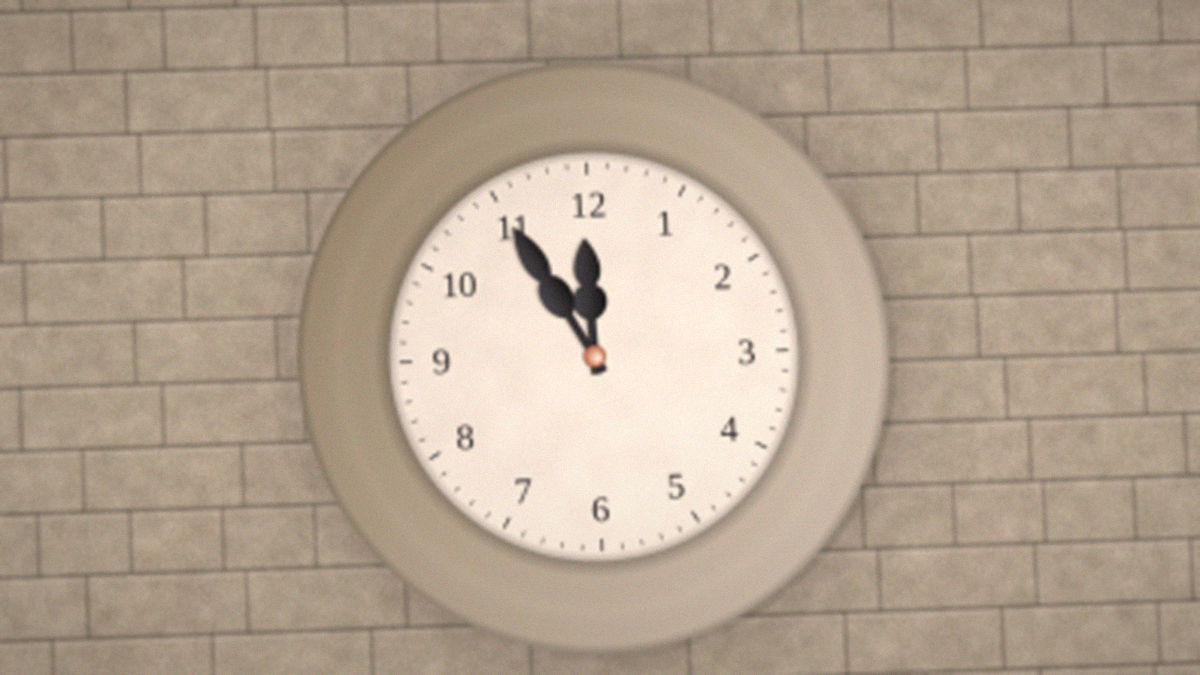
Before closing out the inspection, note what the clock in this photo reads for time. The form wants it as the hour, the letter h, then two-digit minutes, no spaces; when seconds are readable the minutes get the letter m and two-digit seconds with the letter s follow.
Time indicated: 11h55
